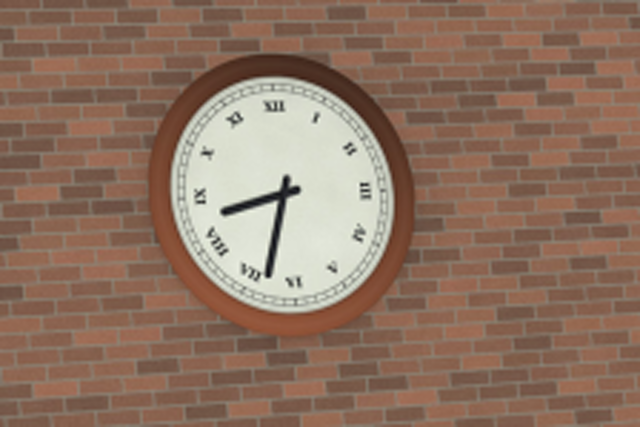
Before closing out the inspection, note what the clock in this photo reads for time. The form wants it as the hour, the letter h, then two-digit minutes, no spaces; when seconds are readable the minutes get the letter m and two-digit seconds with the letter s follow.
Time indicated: 8h33
